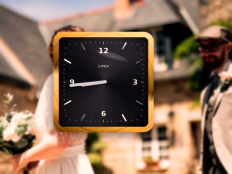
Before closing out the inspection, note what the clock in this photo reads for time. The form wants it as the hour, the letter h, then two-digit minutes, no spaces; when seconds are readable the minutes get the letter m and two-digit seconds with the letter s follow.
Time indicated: 8h44
